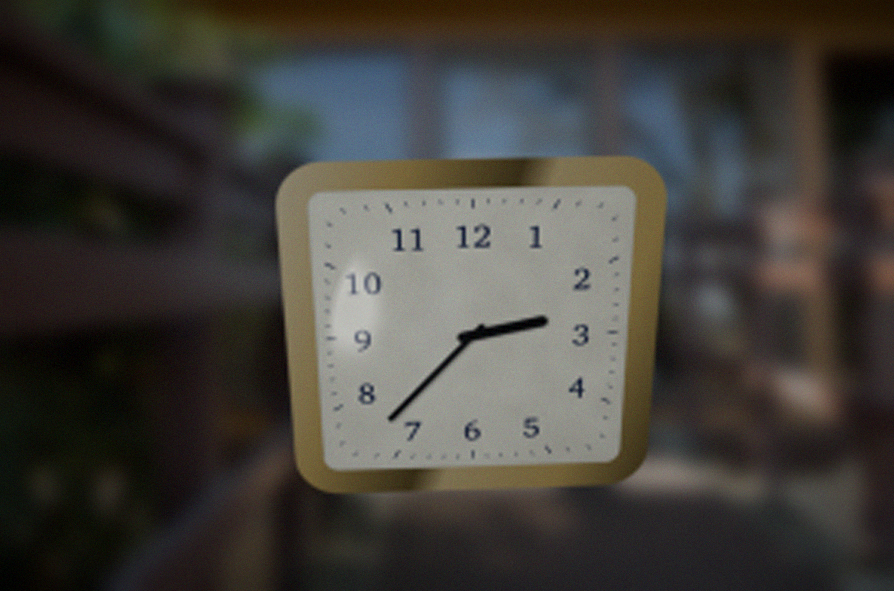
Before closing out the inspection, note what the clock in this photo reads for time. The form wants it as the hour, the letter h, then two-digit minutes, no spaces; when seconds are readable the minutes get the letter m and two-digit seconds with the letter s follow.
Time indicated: 2h37
